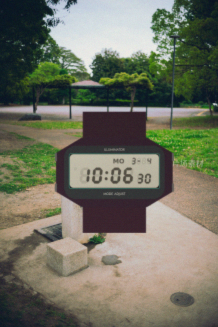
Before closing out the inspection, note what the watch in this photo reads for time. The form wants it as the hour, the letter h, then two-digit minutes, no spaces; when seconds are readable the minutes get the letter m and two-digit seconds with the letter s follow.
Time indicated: 10h06m30s
